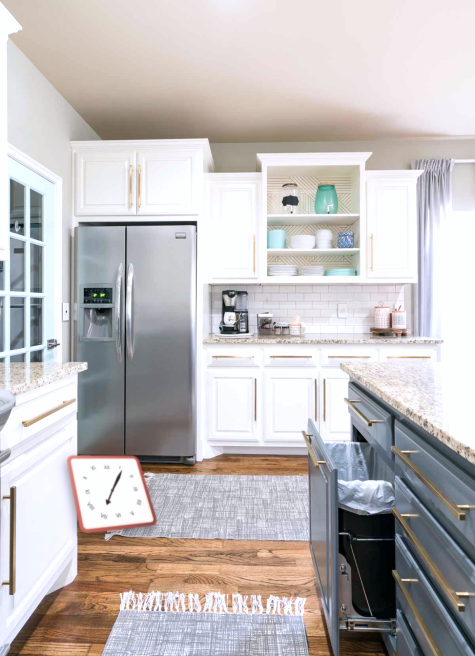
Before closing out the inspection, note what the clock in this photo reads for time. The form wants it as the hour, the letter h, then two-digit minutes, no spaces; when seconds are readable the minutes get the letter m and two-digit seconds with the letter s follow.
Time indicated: 7h06
